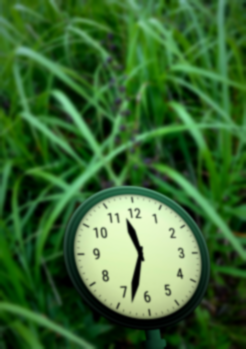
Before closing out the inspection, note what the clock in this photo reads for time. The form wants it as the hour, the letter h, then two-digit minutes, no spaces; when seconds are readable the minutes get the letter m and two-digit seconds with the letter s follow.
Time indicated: 11h33
